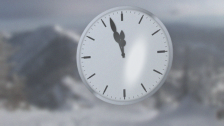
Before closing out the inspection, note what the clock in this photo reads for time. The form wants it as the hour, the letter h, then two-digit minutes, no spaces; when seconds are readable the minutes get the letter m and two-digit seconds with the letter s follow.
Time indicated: 11h57
